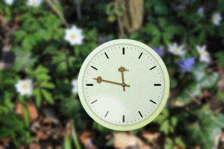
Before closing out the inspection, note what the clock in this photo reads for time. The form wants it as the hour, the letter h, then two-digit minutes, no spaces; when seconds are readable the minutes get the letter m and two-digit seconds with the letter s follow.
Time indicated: 11h47
